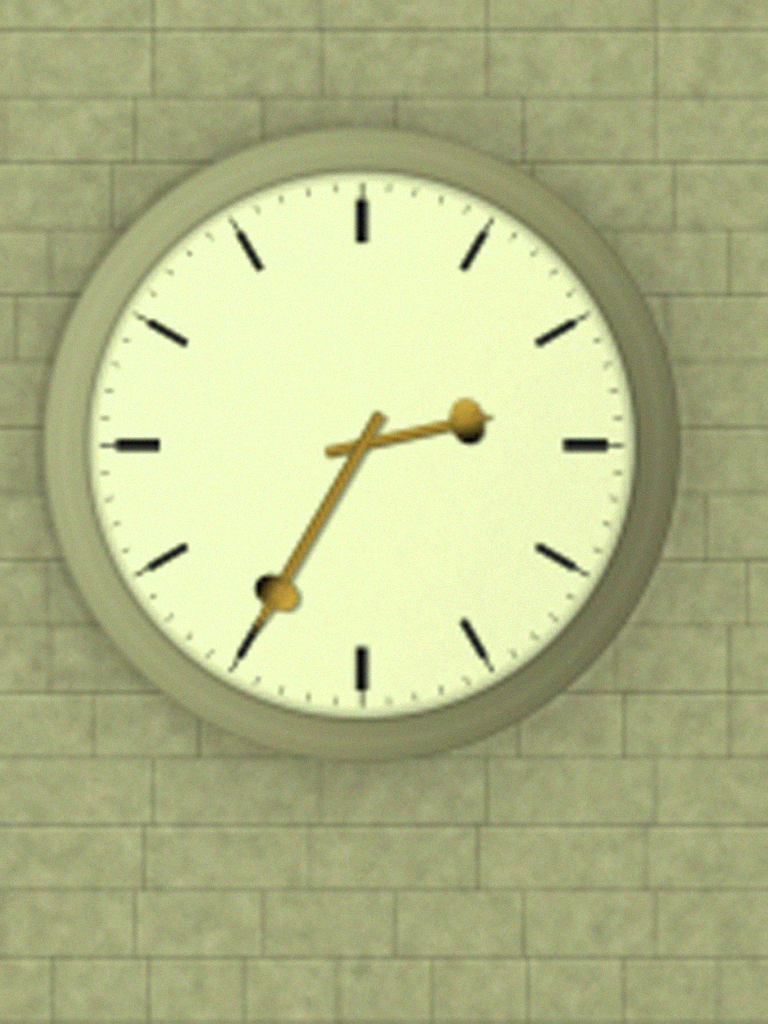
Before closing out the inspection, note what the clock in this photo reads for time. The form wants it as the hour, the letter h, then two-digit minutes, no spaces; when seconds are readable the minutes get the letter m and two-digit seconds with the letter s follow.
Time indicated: 2h35
